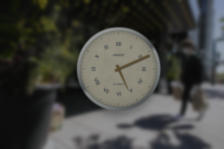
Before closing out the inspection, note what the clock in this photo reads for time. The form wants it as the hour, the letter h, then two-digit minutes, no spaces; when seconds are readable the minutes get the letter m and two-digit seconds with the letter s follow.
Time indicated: 5h11
